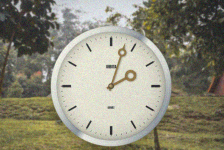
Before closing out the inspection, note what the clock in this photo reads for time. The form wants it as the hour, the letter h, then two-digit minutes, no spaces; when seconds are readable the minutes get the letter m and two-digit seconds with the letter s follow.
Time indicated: 2h03
